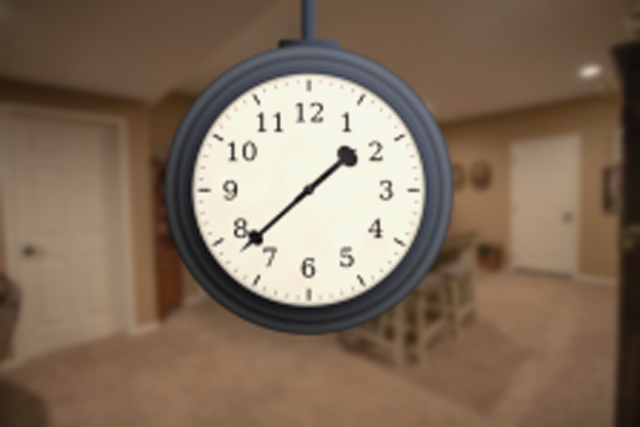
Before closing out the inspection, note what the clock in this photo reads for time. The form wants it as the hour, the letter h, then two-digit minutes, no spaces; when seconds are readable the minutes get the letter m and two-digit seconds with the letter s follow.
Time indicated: 1h38
